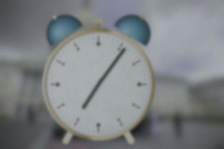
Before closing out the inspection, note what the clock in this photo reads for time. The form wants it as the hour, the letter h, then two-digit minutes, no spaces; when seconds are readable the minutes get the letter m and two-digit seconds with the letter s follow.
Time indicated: 7h06
